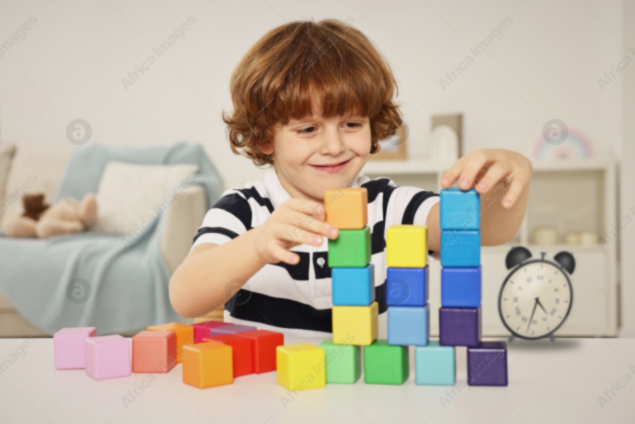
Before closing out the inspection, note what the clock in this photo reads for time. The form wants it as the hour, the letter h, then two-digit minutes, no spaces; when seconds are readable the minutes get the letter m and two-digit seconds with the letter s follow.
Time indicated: 4h32
